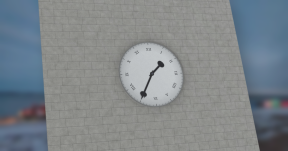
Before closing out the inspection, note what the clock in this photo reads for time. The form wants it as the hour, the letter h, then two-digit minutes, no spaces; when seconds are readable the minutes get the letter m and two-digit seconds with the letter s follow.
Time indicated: 1h35
